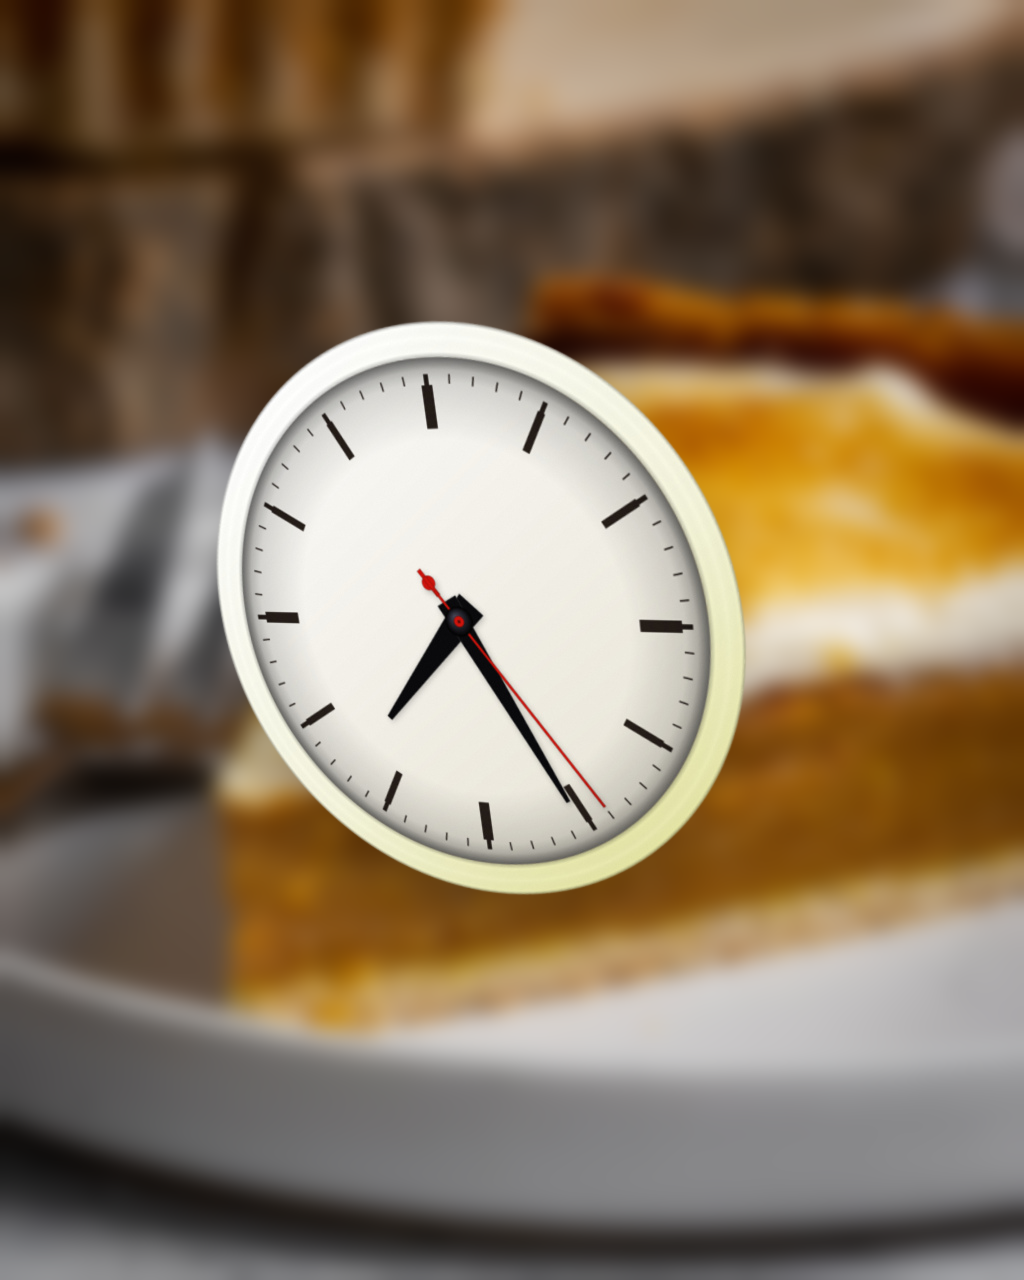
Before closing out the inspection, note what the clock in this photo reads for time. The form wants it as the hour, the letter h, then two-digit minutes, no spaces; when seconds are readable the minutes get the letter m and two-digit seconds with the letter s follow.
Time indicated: 7h25m24s
